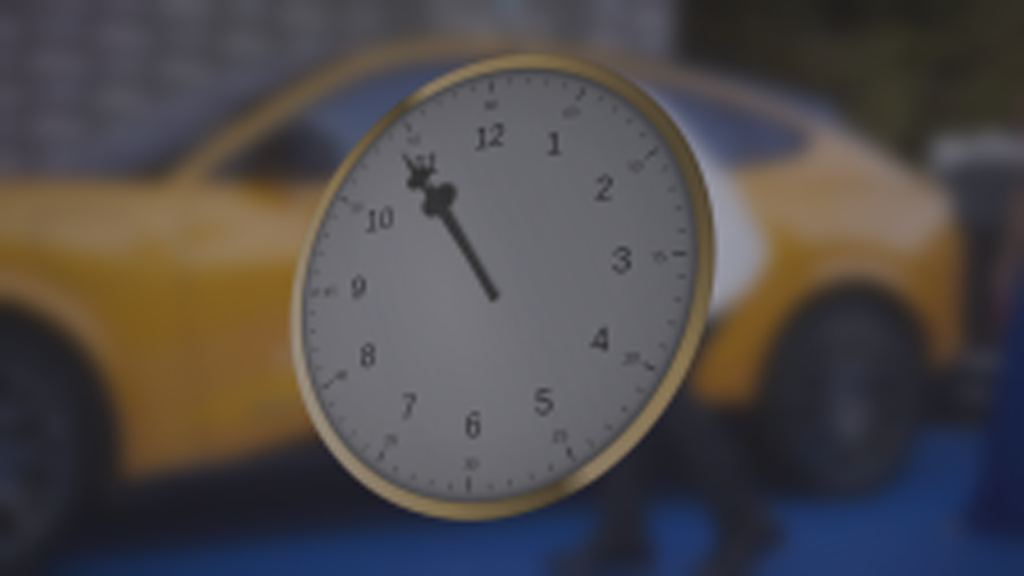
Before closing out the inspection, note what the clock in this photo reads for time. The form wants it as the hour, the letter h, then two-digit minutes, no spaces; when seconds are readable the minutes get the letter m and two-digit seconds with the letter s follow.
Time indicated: 10h54
